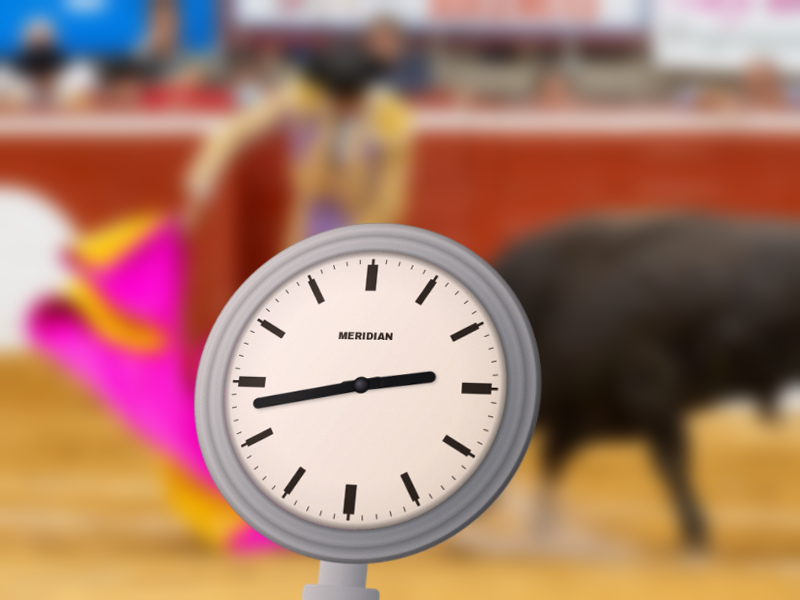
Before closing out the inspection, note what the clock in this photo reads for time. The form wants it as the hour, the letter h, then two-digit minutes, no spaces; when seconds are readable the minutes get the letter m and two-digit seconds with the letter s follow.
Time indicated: 2h43
